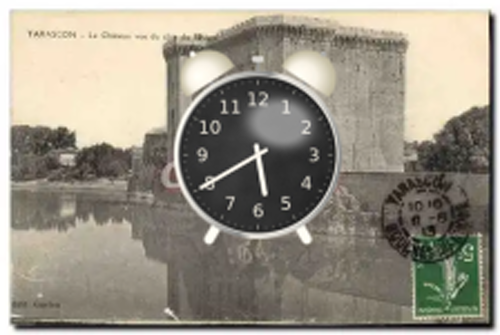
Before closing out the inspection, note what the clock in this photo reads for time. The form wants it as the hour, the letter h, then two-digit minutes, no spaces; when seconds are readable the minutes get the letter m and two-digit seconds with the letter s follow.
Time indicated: 5h40
